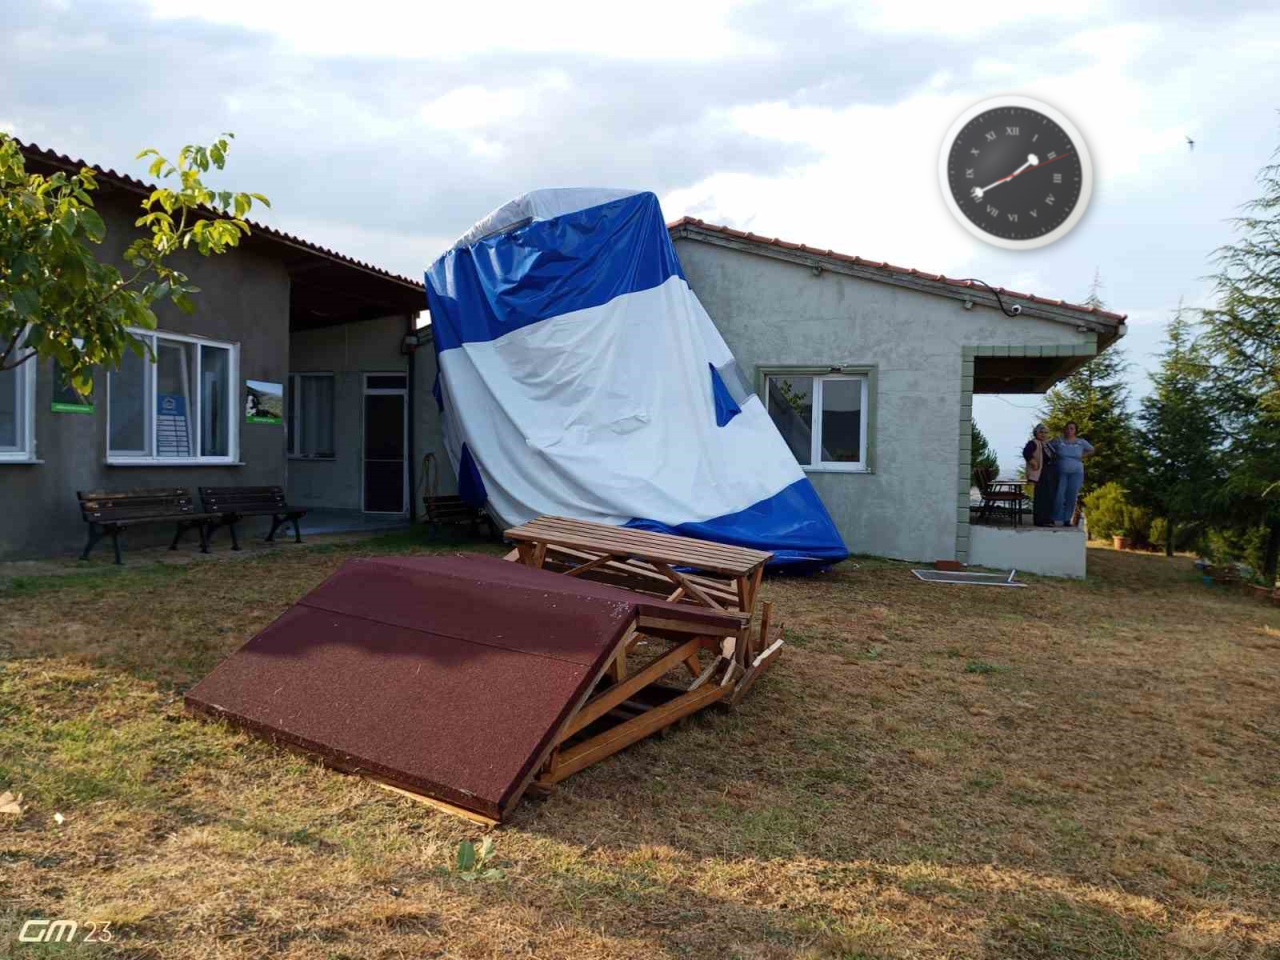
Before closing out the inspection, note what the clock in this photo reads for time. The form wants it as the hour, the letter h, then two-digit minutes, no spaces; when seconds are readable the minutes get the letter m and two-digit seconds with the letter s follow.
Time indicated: 1h40m11s
